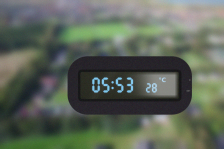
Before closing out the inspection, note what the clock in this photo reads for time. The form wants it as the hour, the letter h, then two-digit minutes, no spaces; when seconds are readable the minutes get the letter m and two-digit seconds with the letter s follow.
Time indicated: 5h53
